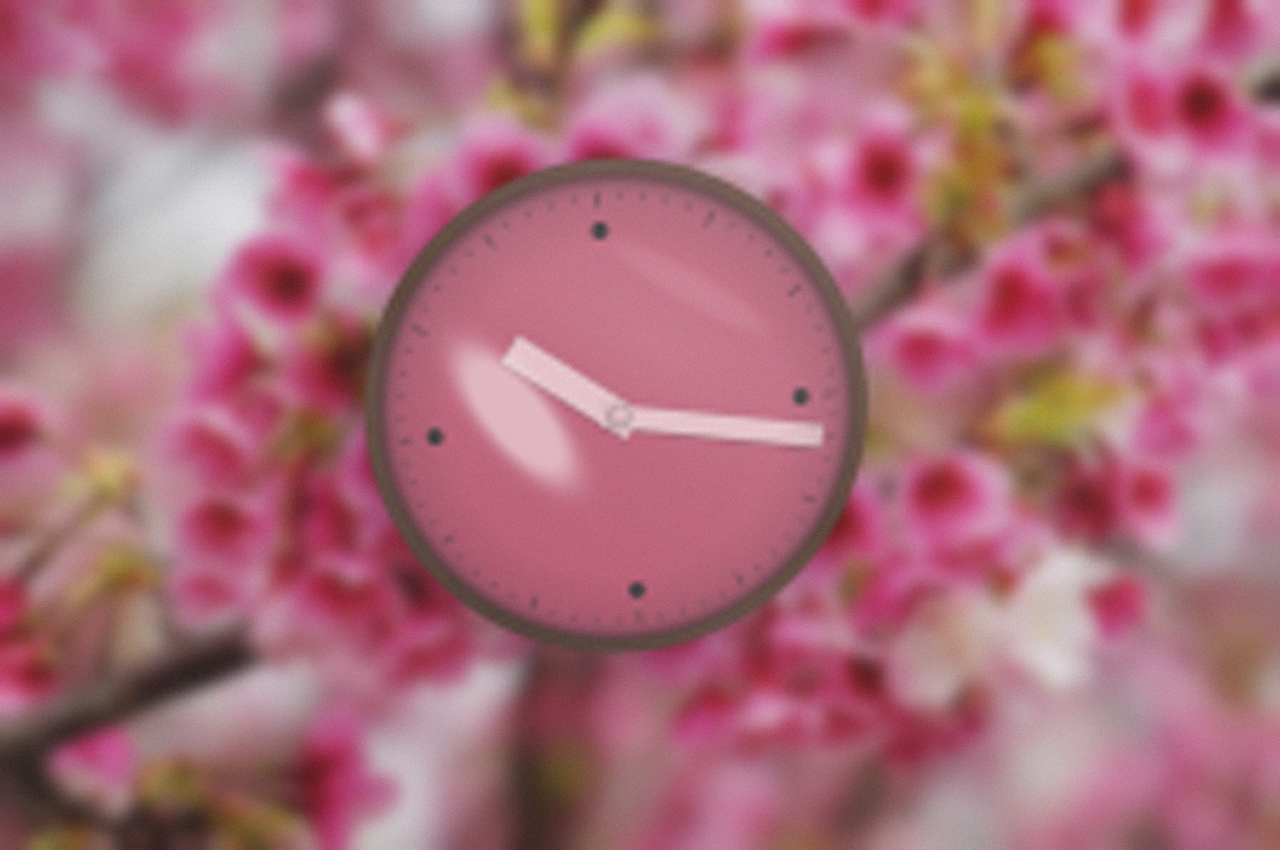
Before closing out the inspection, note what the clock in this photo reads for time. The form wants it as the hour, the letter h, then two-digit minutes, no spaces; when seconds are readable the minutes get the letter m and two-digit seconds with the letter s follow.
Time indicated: 10h17
